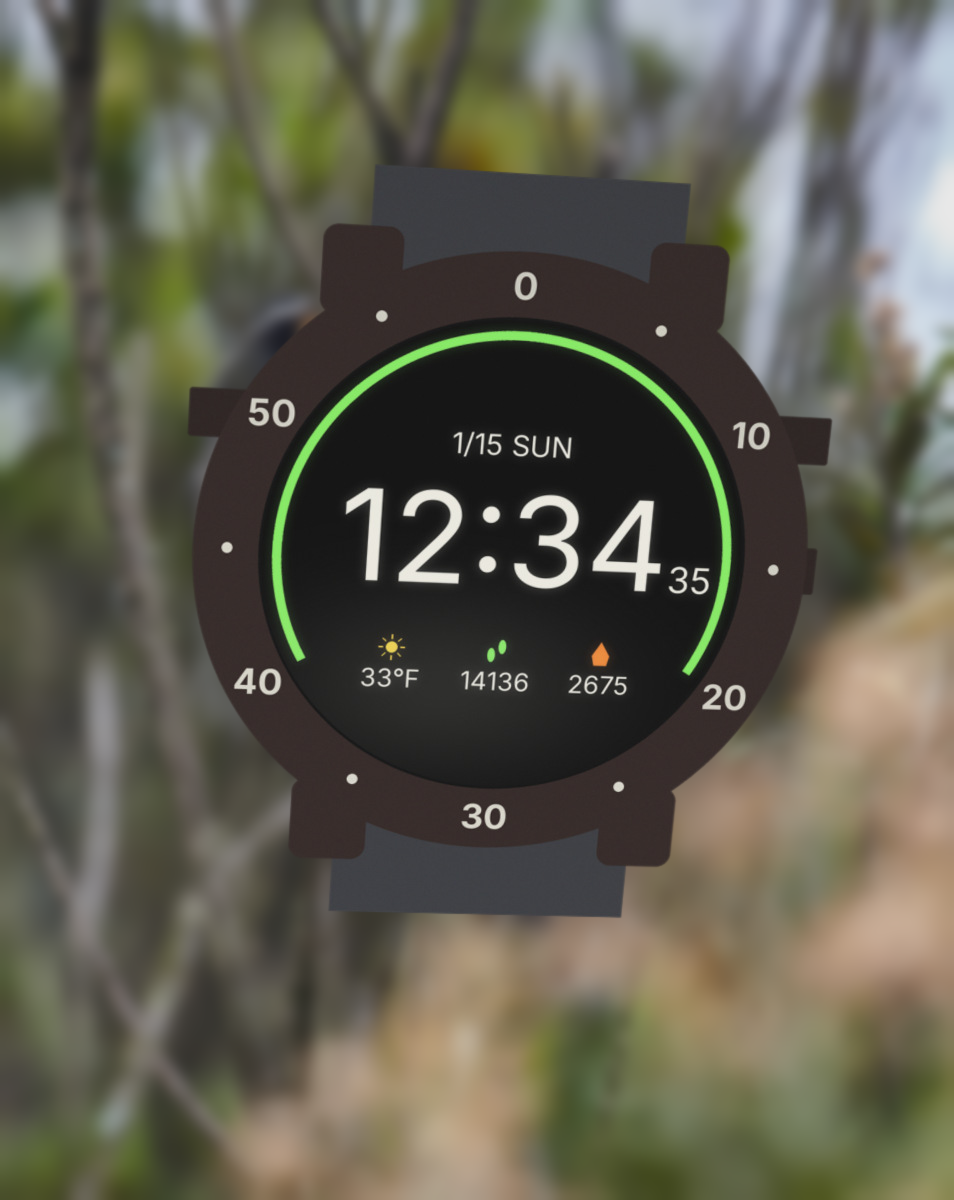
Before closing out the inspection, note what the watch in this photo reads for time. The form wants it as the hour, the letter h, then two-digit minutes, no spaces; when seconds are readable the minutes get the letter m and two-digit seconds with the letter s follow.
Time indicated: 12h34m35s
